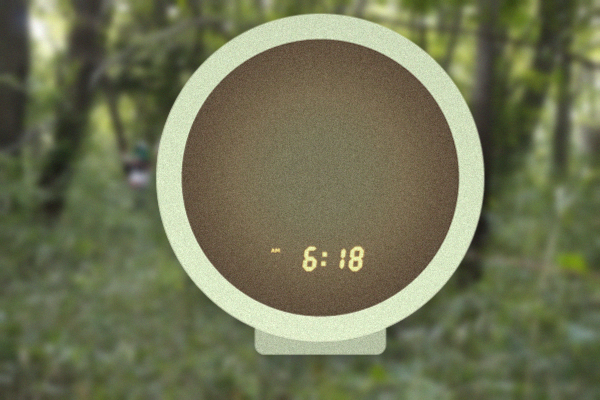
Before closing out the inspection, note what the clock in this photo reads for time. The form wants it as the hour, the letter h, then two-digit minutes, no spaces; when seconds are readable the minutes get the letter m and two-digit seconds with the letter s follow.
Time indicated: 6h18
